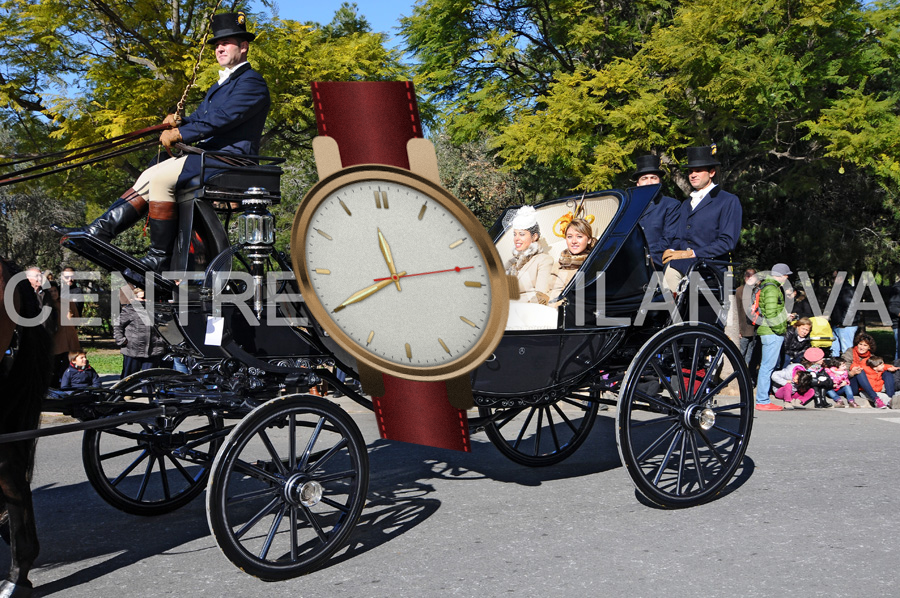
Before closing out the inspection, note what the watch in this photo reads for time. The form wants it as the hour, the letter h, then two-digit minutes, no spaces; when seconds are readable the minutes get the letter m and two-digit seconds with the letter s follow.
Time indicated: 11h40m13s
